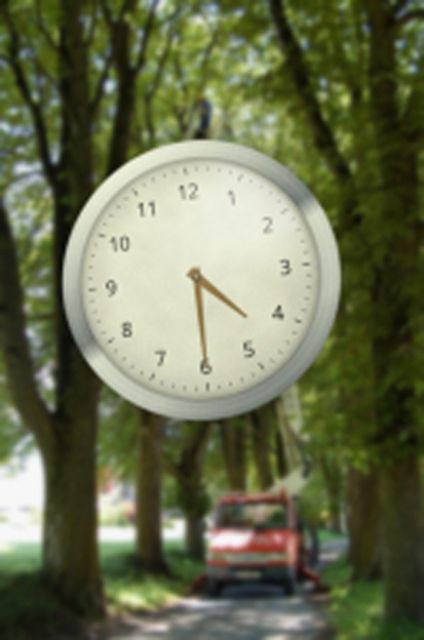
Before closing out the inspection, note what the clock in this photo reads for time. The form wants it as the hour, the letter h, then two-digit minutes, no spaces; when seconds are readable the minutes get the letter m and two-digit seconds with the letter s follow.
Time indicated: 4h30
